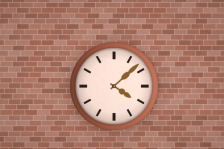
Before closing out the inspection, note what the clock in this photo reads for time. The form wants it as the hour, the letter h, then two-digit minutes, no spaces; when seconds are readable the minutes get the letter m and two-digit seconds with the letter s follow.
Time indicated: 4h08
